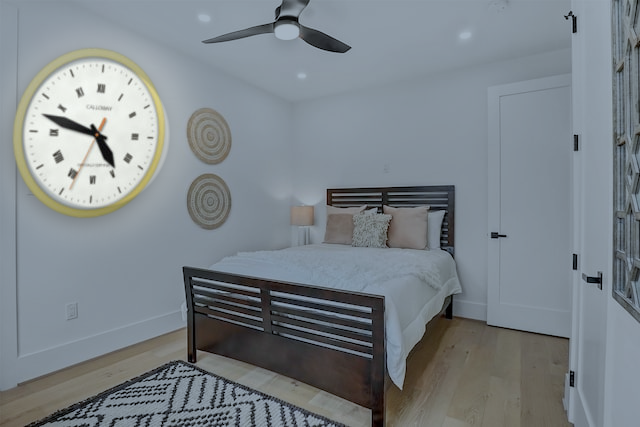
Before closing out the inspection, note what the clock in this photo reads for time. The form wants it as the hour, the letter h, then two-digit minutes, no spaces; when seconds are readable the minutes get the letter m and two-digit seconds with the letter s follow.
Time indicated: 4h47m34s
